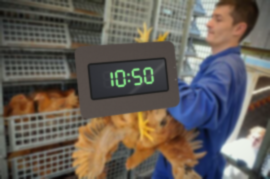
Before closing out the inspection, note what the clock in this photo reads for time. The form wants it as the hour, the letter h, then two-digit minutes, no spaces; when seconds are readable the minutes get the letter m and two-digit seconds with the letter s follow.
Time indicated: 10h50
